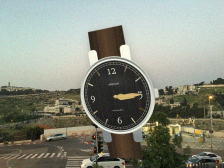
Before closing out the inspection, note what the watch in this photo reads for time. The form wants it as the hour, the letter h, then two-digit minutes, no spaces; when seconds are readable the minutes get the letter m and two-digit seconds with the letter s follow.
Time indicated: 3h15
